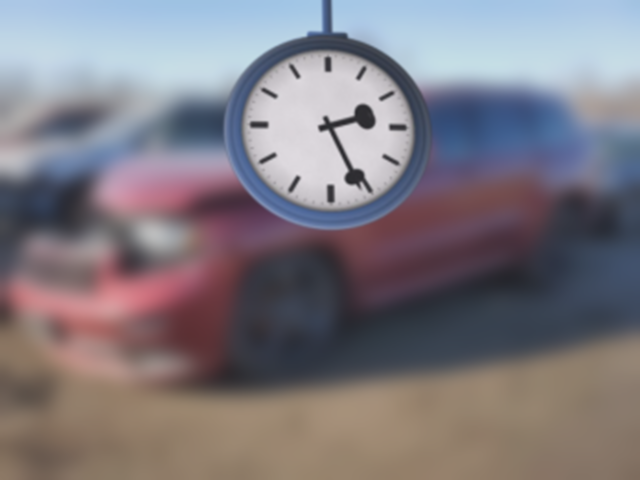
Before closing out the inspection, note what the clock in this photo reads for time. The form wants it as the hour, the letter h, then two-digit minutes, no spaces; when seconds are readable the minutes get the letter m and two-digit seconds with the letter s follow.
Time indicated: 2h26
